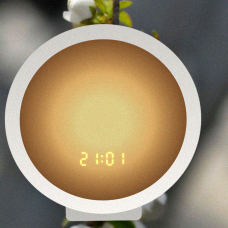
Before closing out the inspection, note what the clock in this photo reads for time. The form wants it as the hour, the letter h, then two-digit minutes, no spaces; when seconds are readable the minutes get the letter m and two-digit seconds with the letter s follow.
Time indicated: 21h01
